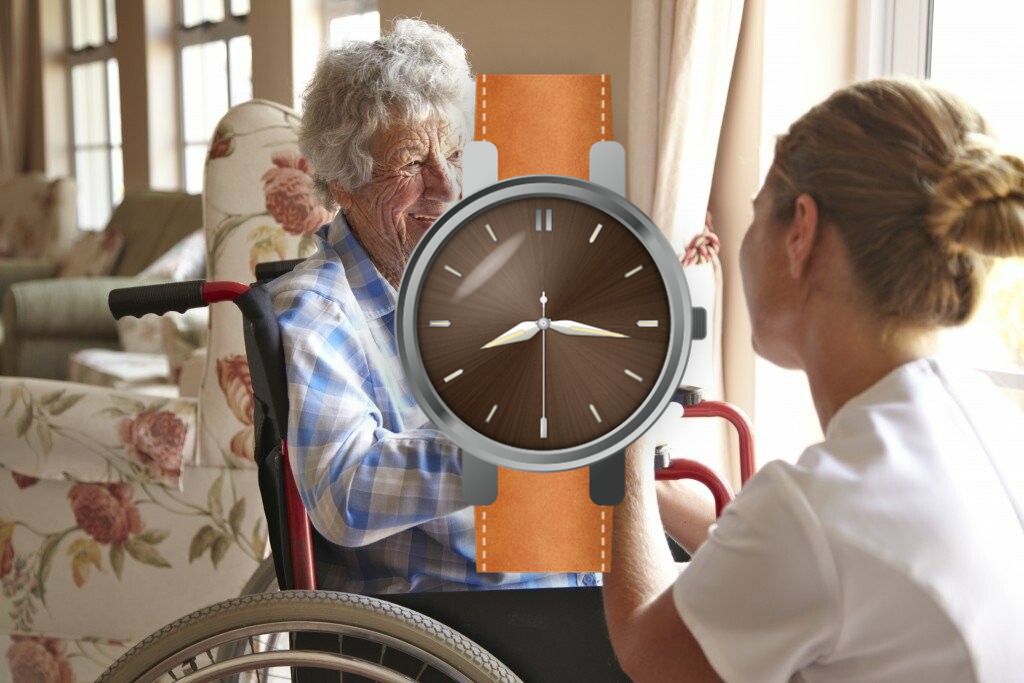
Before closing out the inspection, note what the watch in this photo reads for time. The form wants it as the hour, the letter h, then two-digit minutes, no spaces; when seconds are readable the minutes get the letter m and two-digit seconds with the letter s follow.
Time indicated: 8h16m30s
